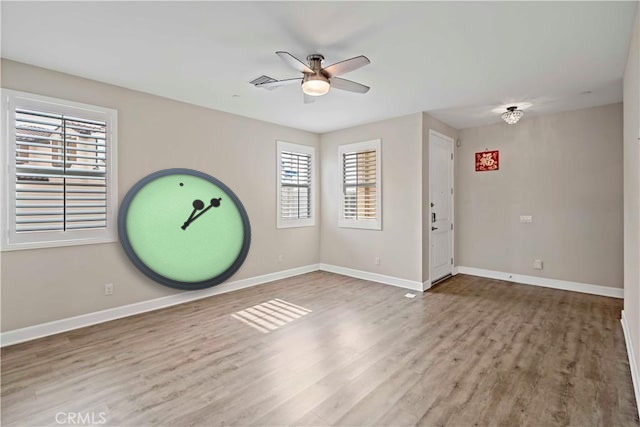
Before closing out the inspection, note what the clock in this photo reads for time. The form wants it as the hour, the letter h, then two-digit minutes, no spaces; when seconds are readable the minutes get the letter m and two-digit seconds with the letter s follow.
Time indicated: 1h09
